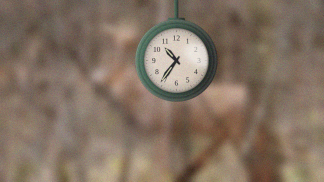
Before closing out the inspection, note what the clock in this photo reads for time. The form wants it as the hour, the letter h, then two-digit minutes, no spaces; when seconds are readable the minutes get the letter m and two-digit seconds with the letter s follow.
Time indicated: 10h36
